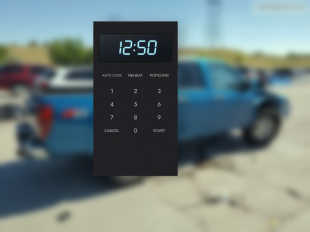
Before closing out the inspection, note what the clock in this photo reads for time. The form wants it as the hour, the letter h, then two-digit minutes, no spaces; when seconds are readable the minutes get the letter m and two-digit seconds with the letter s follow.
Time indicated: 12h50
